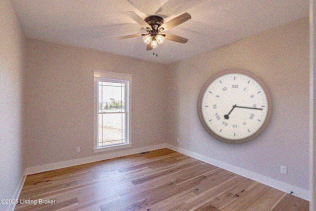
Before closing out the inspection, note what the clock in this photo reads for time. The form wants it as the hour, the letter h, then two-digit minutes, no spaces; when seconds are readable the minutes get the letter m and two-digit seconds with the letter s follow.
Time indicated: 7h16
